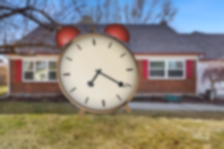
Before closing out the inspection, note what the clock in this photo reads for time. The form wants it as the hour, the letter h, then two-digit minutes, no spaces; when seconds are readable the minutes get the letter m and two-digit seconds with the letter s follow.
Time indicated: 7h21
